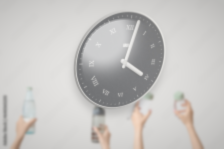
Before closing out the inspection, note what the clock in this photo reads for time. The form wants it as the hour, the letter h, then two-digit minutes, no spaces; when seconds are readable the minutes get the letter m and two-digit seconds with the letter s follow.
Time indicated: 4h02
